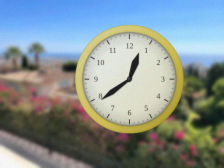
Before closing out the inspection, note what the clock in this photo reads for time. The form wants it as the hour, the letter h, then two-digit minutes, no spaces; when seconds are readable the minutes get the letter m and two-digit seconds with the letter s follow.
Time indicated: 12h39
